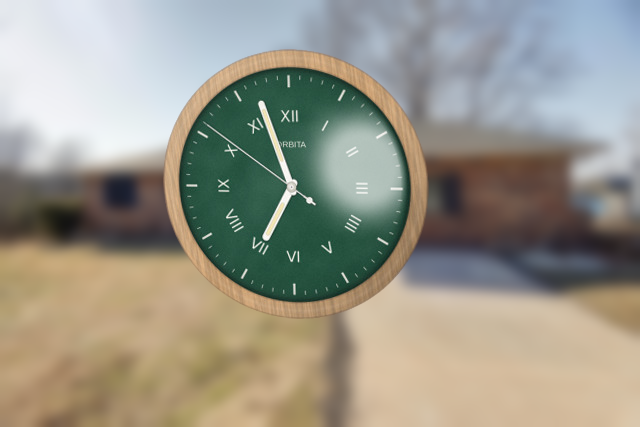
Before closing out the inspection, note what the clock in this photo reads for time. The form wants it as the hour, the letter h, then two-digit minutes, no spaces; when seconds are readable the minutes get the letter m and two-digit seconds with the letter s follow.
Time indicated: 6h56m51s
